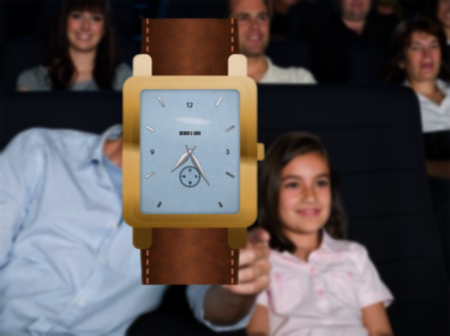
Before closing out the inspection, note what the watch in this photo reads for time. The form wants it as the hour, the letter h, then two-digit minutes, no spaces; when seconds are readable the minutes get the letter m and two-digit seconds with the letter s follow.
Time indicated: 7h25
